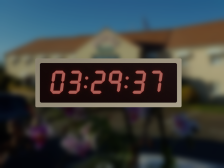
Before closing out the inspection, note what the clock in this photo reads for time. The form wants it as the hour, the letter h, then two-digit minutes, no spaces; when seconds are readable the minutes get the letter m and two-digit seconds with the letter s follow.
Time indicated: 3h29m37s
